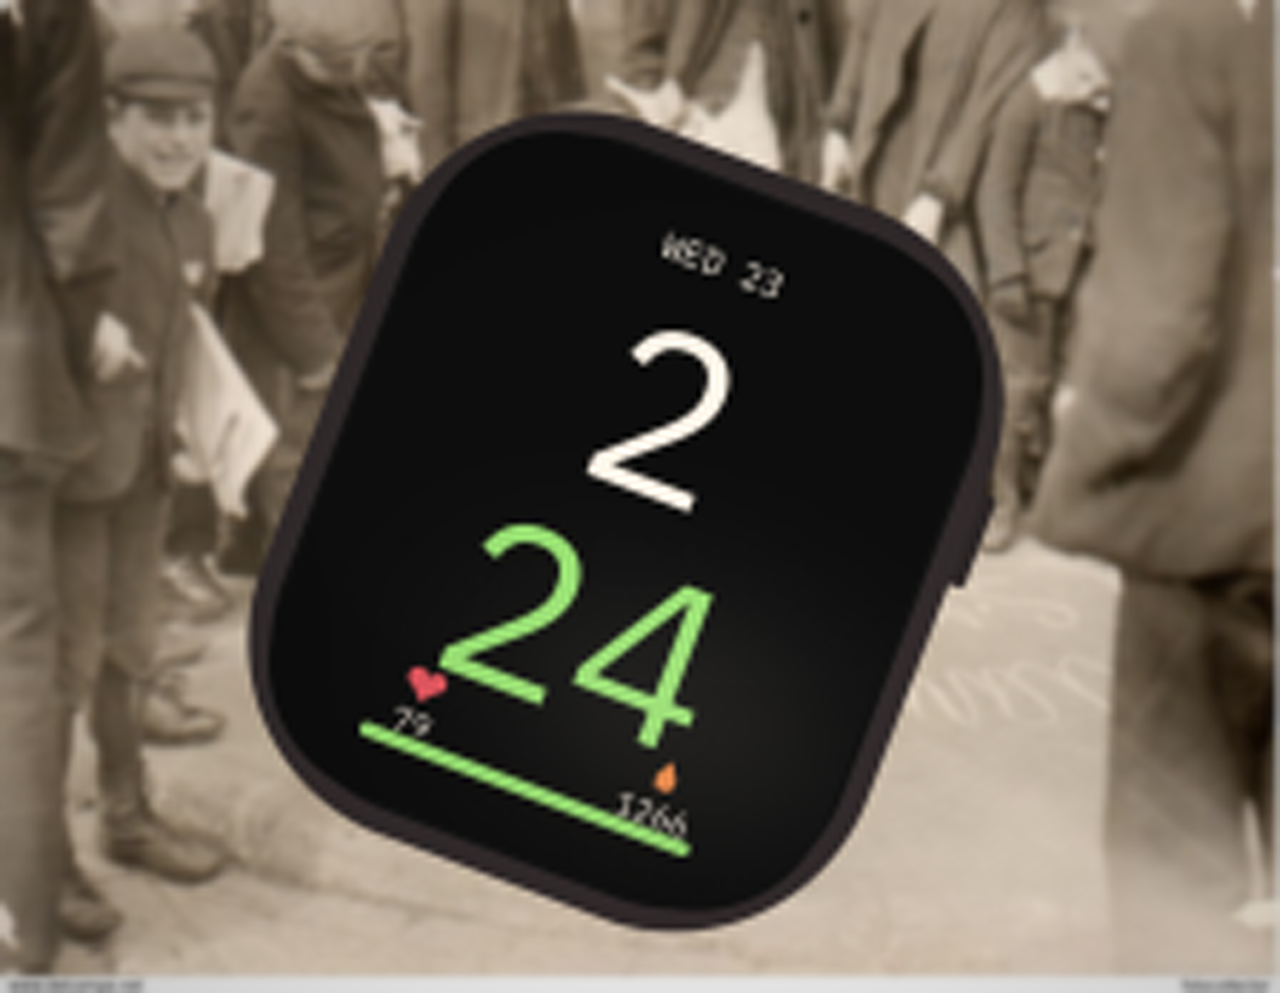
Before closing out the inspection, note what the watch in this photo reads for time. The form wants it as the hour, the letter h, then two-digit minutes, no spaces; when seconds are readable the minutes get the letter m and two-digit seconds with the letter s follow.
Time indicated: 2h24
